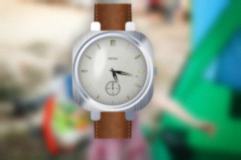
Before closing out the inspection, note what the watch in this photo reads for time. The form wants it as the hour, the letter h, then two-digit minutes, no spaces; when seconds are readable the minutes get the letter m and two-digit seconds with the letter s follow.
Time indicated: 5h17
